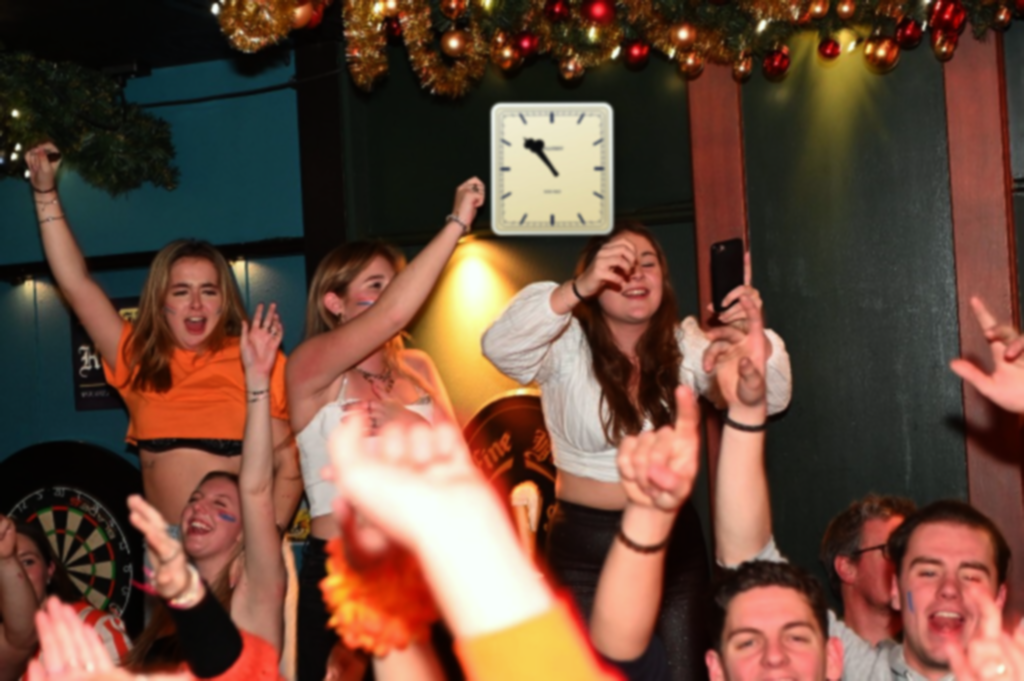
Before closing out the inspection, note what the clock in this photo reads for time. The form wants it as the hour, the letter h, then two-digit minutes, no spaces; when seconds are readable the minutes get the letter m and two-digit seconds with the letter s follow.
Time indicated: 10h53
